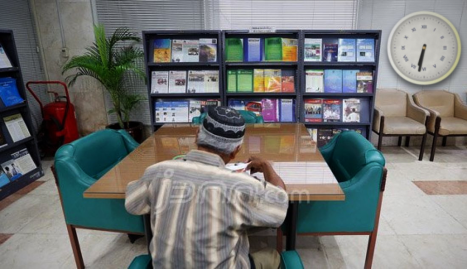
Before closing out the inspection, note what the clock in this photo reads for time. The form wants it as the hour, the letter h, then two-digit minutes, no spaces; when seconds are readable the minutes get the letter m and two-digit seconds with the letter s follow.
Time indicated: 6h32
